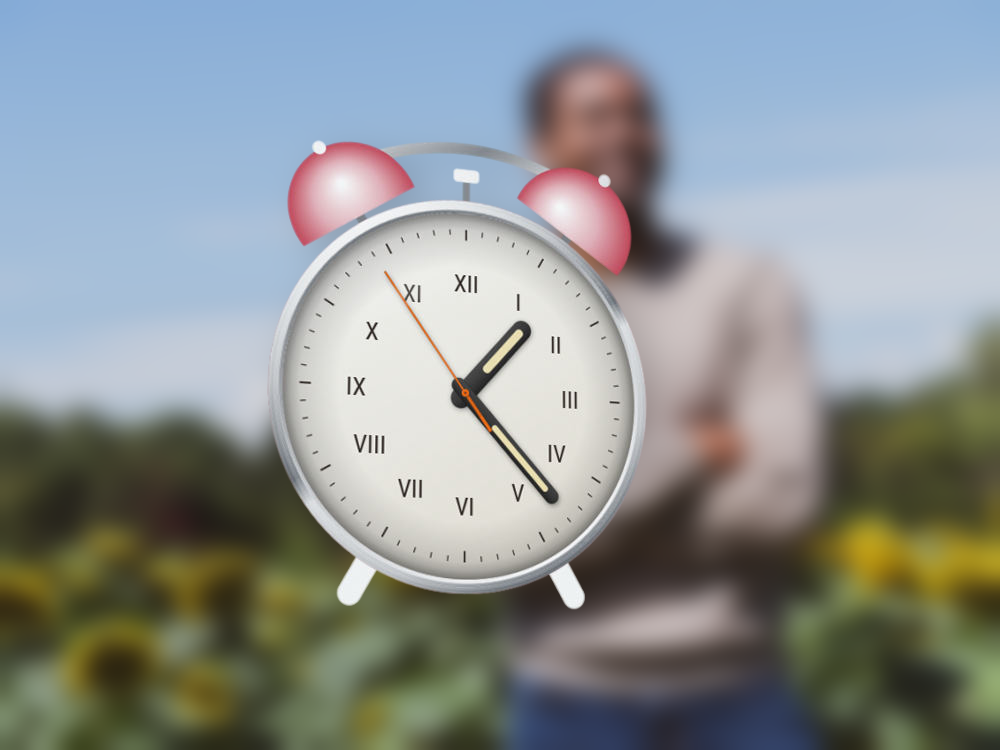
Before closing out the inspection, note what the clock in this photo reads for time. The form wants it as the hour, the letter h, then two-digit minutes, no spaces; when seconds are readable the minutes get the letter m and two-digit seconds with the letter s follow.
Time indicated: 1h22m54s
